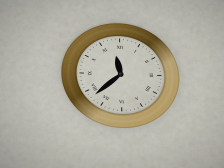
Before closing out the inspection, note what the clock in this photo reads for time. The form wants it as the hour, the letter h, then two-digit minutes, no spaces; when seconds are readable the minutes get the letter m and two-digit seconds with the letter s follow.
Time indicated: 11h38
